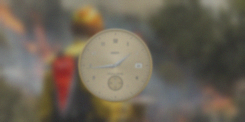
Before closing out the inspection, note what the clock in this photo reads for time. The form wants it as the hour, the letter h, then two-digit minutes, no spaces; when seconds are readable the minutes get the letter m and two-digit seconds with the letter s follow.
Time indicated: 1h44
